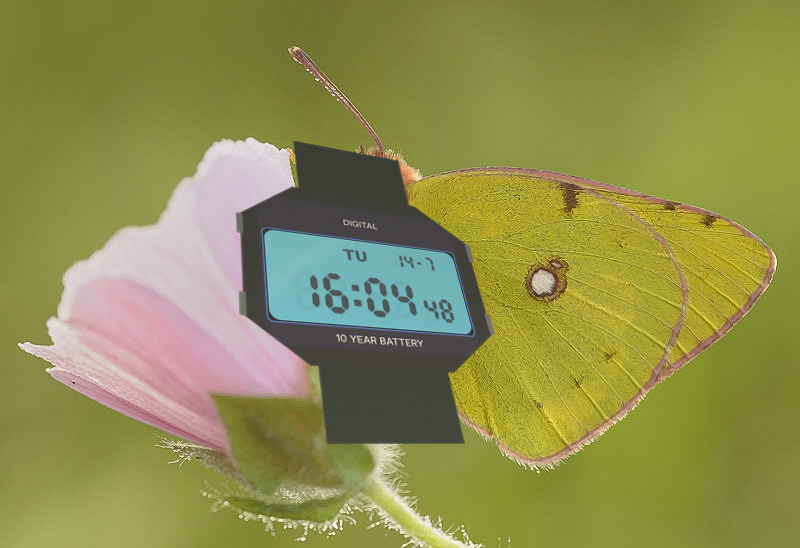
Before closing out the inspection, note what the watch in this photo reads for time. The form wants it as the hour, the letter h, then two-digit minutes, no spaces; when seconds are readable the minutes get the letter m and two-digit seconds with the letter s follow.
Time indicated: 16h04m48s
